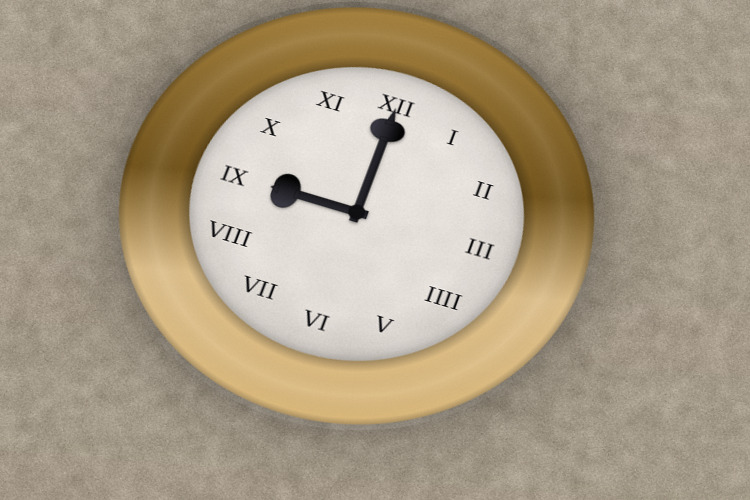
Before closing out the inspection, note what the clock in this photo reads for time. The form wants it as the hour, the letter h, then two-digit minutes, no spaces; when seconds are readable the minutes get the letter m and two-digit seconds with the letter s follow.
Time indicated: 9h00
